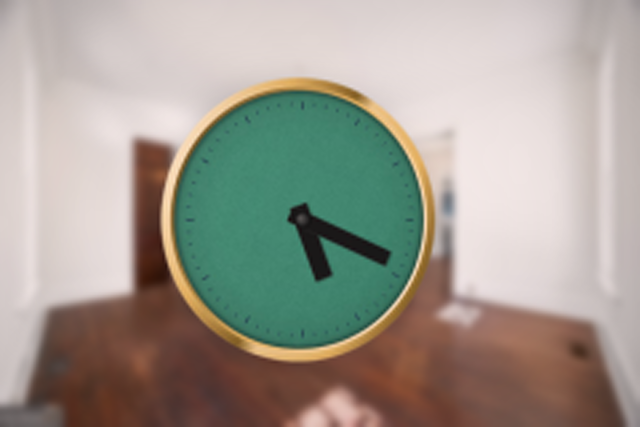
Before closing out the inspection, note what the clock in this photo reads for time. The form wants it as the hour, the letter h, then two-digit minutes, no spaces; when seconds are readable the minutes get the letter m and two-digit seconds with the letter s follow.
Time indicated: 5h19
